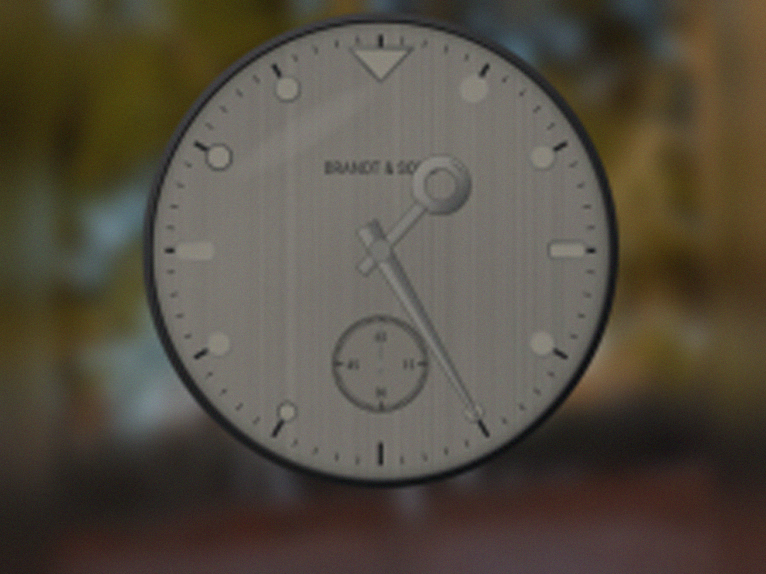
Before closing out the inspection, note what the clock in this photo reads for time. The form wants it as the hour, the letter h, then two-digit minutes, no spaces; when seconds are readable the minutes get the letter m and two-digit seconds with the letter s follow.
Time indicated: 1h25
